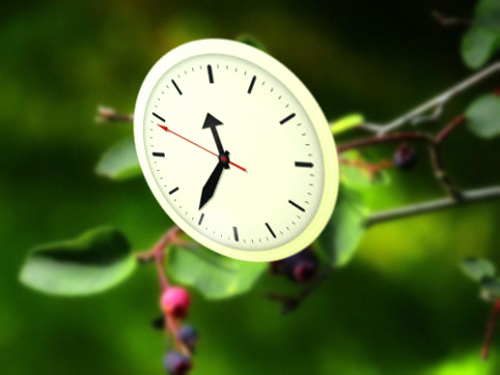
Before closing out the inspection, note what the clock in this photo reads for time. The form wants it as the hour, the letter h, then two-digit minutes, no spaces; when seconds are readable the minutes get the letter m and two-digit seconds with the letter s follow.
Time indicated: 11h35m49s
